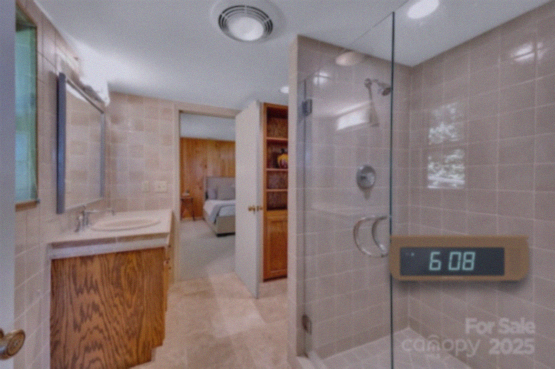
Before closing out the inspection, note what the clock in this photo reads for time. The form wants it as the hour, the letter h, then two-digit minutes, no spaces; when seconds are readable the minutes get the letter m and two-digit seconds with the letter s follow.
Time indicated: 6h08
